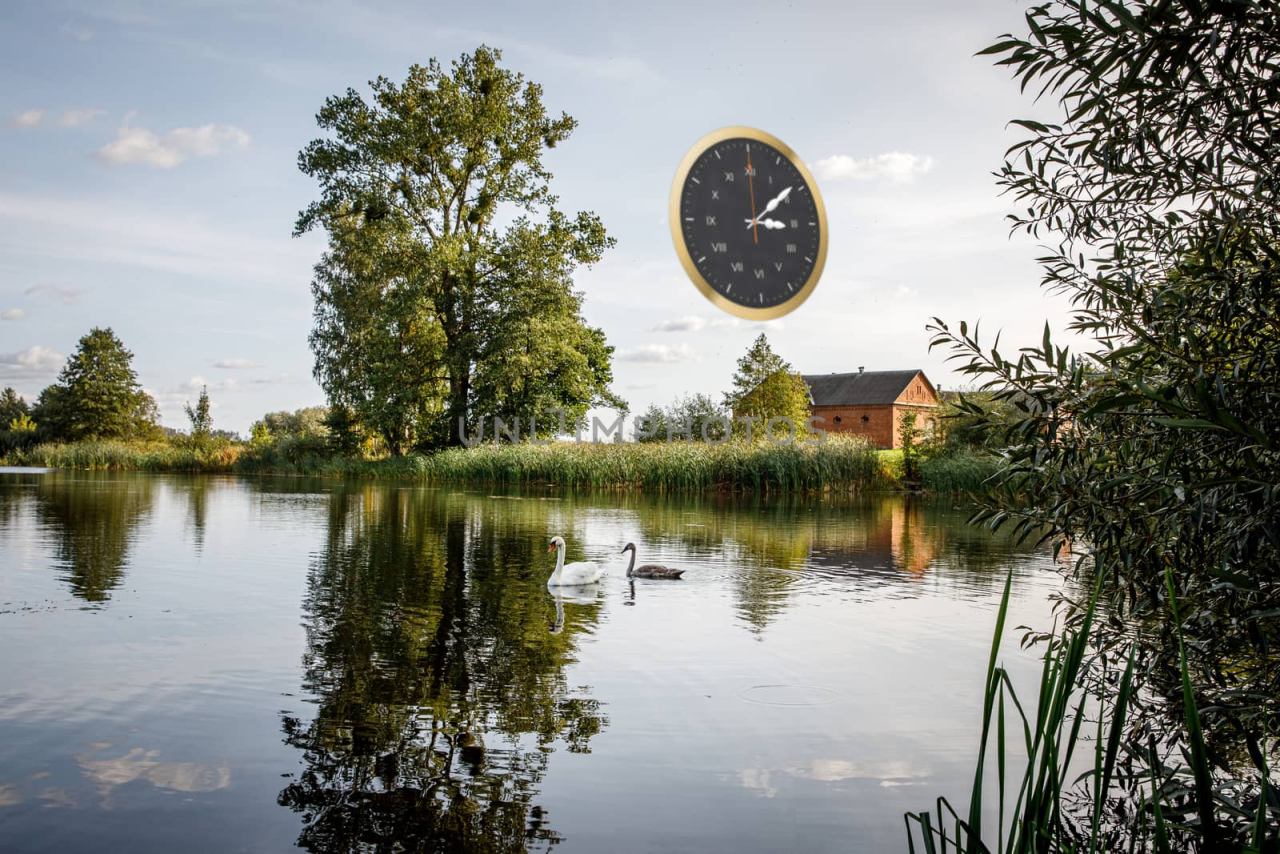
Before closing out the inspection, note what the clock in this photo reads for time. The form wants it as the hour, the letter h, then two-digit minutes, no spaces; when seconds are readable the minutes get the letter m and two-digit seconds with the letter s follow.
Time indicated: 3h09m00s
